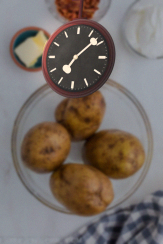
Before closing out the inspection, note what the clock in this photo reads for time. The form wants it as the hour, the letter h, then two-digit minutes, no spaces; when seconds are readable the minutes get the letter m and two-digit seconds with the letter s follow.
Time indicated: 7h08
